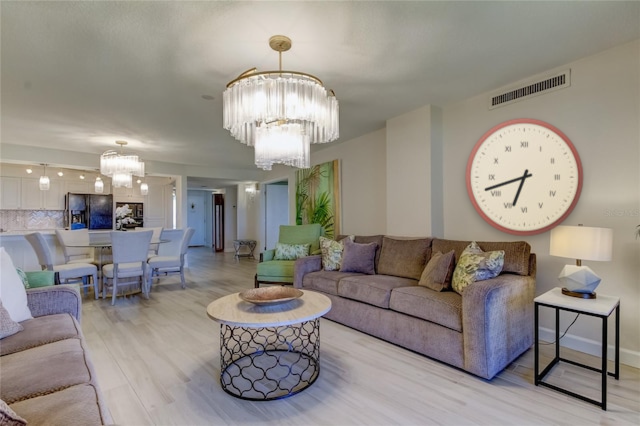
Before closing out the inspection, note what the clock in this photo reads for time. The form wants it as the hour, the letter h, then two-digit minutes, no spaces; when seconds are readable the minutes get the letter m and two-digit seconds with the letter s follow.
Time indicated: 6h42
